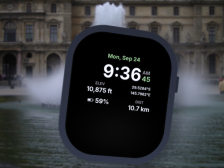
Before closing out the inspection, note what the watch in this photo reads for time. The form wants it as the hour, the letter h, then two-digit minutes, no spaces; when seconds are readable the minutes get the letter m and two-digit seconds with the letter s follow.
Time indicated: 9h36m45s
